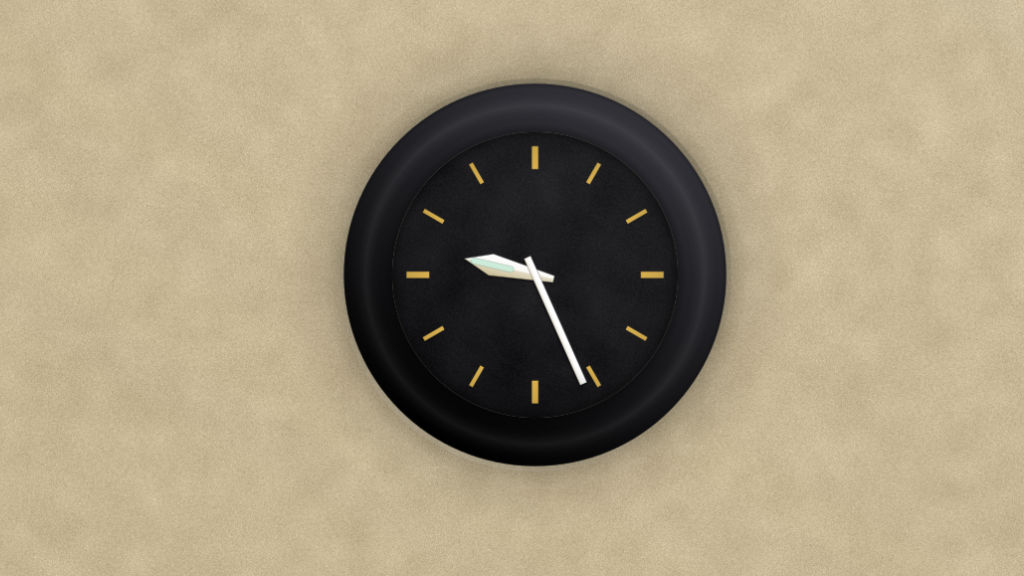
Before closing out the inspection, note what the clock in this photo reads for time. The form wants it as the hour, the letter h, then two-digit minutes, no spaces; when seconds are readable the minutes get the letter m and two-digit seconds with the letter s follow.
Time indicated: 9h26
